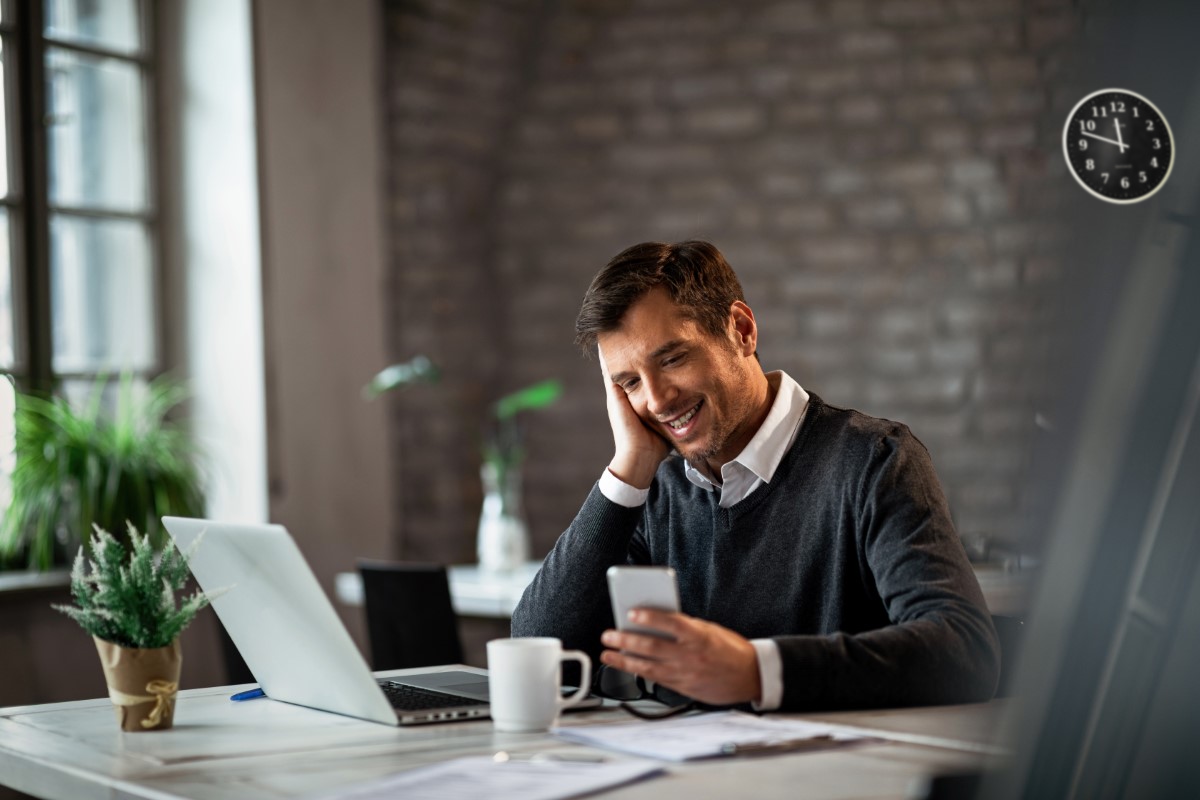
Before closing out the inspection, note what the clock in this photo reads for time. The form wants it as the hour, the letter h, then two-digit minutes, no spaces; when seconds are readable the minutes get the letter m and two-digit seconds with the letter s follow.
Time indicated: 11h48
